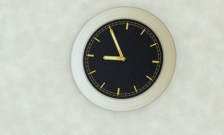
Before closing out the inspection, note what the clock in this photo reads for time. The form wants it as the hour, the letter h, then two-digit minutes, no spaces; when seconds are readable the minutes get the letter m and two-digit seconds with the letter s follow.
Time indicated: 8h55
